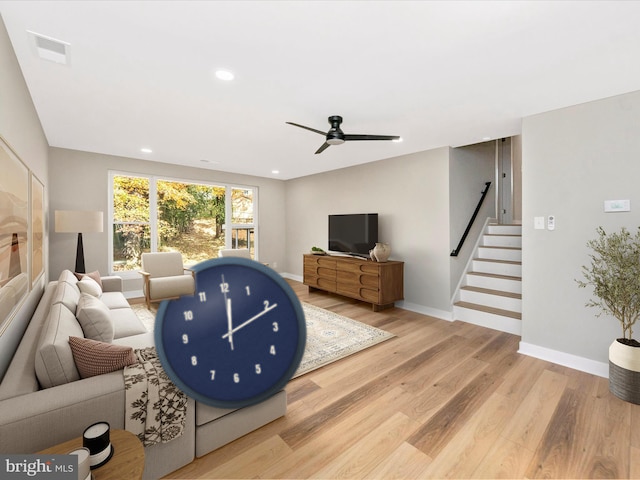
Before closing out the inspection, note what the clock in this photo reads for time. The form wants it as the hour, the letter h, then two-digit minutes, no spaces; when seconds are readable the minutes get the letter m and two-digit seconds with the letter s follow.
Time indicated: 12h11m00s
